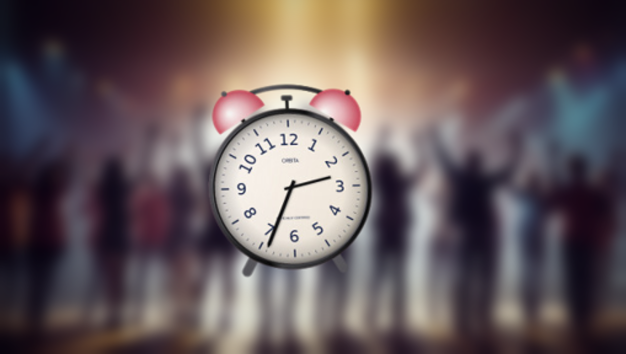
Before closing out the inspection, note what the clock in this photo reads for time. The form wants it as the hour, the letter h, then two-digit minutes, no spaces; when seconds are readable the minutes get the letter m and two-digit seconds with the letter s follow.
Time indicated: 2h34
